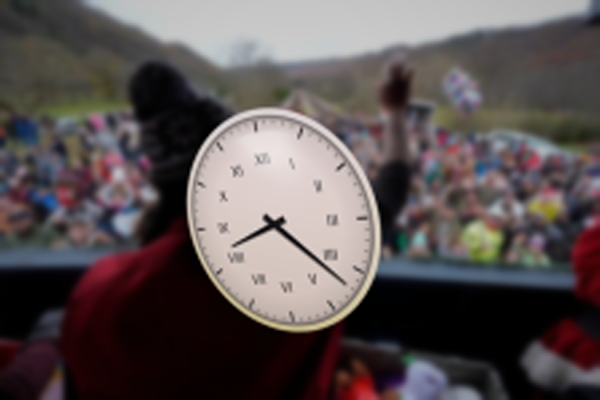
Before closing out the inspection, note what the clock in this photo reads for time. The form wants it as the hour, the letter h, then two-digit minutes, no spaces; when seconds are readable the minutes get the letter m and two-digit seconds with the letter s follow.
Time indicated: 8h22
